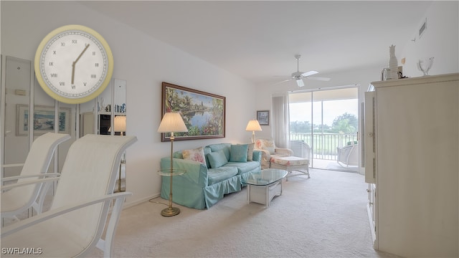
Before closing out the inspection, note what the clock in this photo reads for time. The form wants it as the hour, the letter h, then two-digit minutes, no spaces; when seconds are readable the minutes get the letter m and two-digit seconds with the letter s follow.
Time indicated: 6h06
